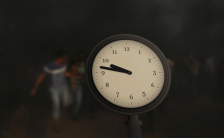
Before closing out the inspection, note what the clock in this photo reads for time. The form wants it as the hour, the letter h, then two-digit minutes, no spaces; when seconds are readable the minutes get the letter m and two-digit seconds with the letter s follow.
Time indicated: 9h47
